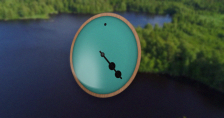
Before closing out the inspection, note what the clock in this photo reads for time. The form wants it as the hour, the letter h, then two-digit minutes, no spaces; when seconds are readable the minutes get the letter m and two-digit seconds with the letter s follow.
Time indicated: 4h22
